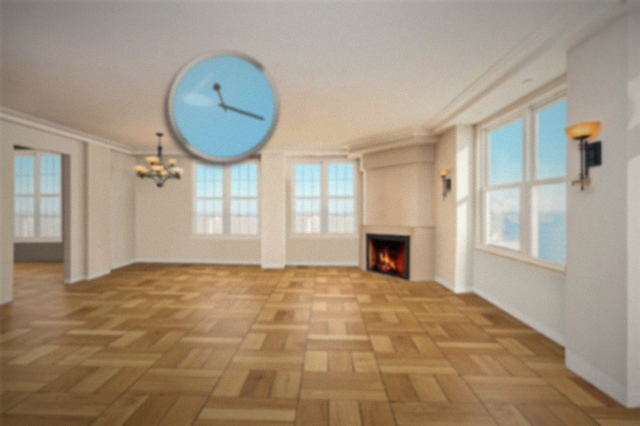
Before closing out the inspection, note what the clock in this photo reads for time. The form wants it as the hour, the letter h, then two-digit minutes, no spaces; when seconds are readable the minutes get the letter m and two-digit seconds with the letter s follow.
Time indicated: 11h18
